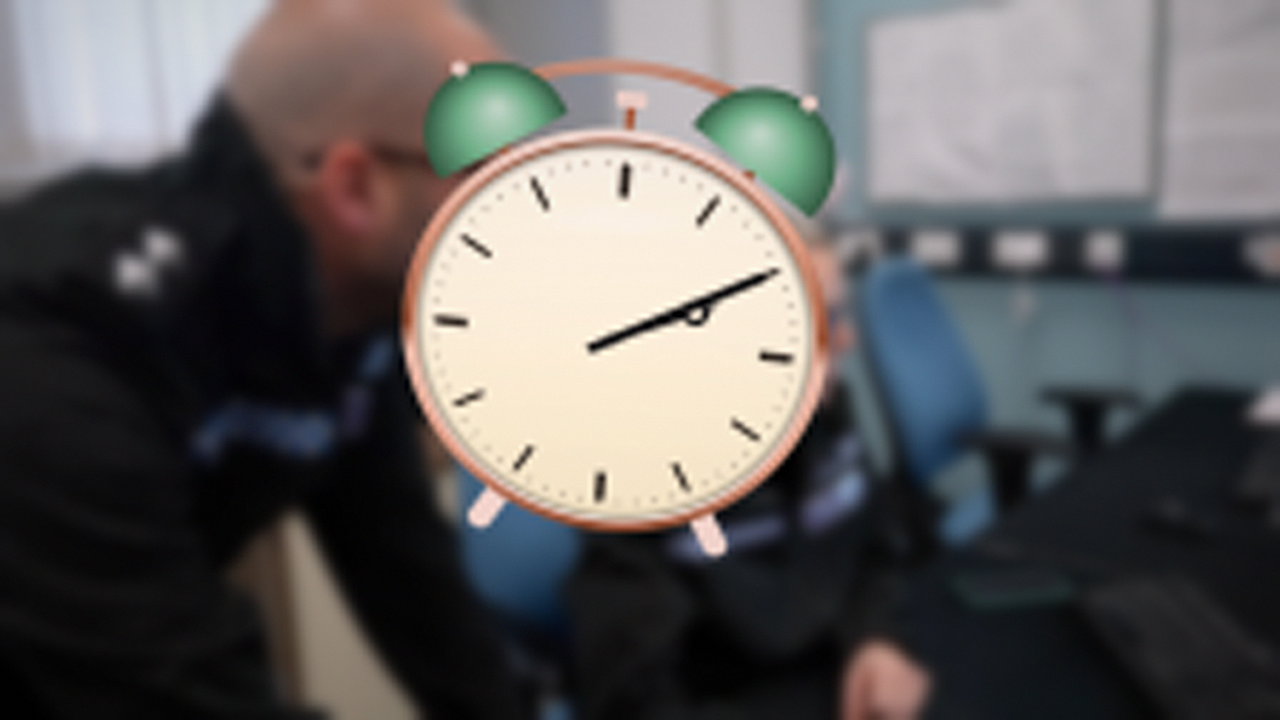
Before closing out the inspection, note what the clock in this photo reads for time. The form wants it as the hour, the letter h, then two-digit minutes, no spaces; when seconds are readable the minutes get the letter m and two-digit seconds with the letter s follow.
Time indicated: 2h10
